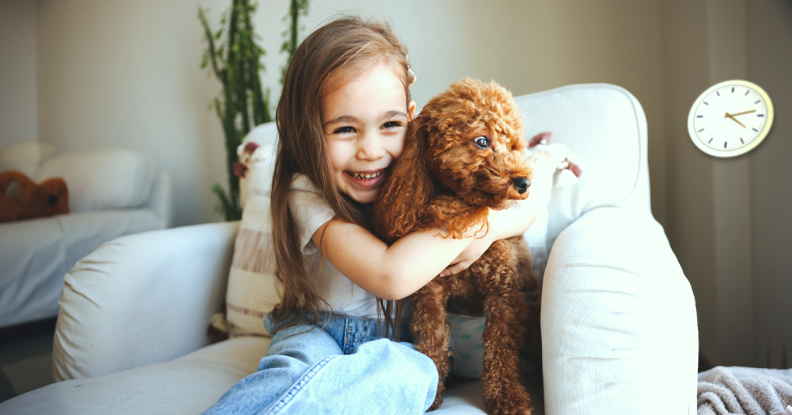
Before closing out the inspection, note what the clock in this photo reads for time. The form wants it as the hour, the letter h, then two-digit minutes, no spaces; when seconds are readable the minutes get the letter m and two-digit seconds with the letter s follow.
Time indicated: 4h13
